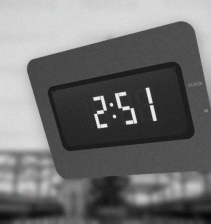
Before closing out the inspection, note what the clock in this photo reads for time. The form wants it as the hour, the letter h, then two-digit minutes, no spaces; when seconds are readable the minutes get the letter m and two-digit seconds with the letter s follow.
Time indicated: 2h51
